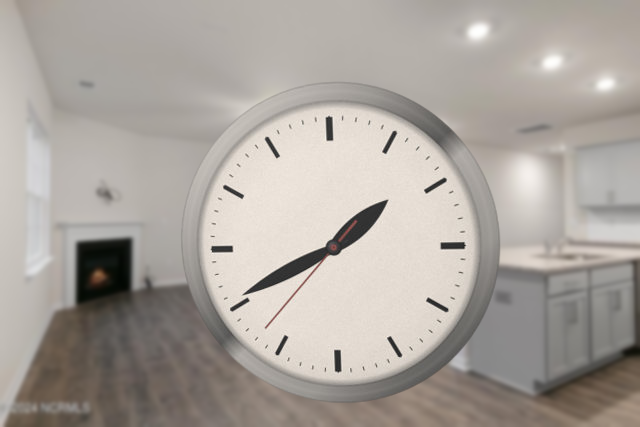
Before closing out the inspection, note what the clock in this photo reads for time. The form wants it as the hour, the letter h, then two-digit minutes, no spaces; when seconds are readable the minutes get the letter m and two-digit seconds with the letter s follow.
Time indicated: 1h40m37s
